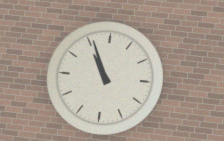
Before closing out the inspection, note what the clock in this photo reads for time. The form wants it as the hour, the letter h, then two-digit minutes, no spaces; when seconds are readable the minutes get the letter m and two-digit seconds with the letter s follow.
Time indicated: 10h56
